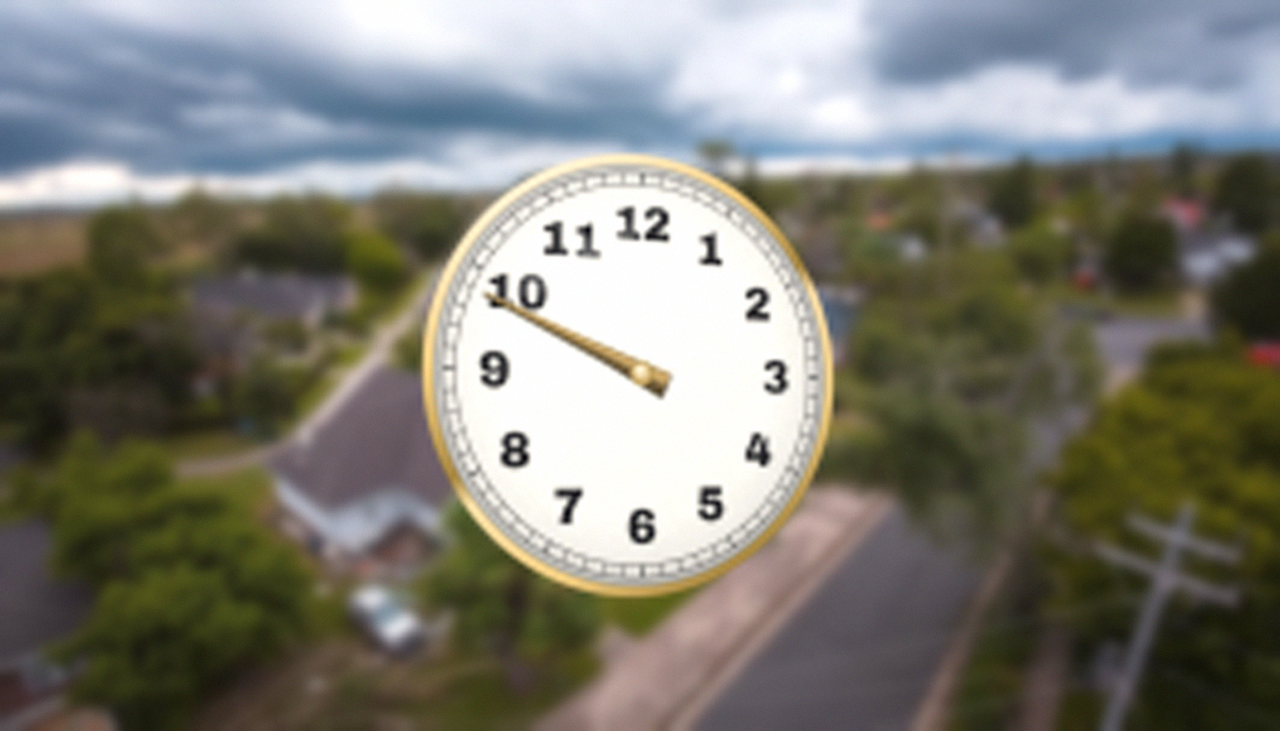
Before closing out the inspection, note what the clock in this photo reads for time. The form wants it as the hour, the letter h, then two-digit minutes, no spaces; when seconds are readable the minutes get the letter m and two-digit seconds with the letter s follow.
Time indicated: 9h49
